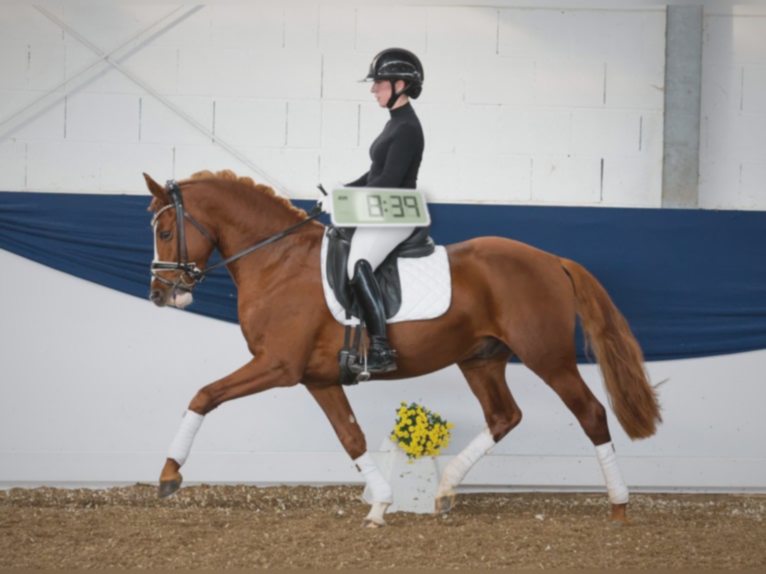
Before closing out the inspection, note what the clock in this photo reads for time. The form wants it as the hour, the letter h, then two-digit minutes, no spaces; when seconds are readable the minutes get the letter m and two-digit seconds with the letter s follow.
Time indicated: 8h39
